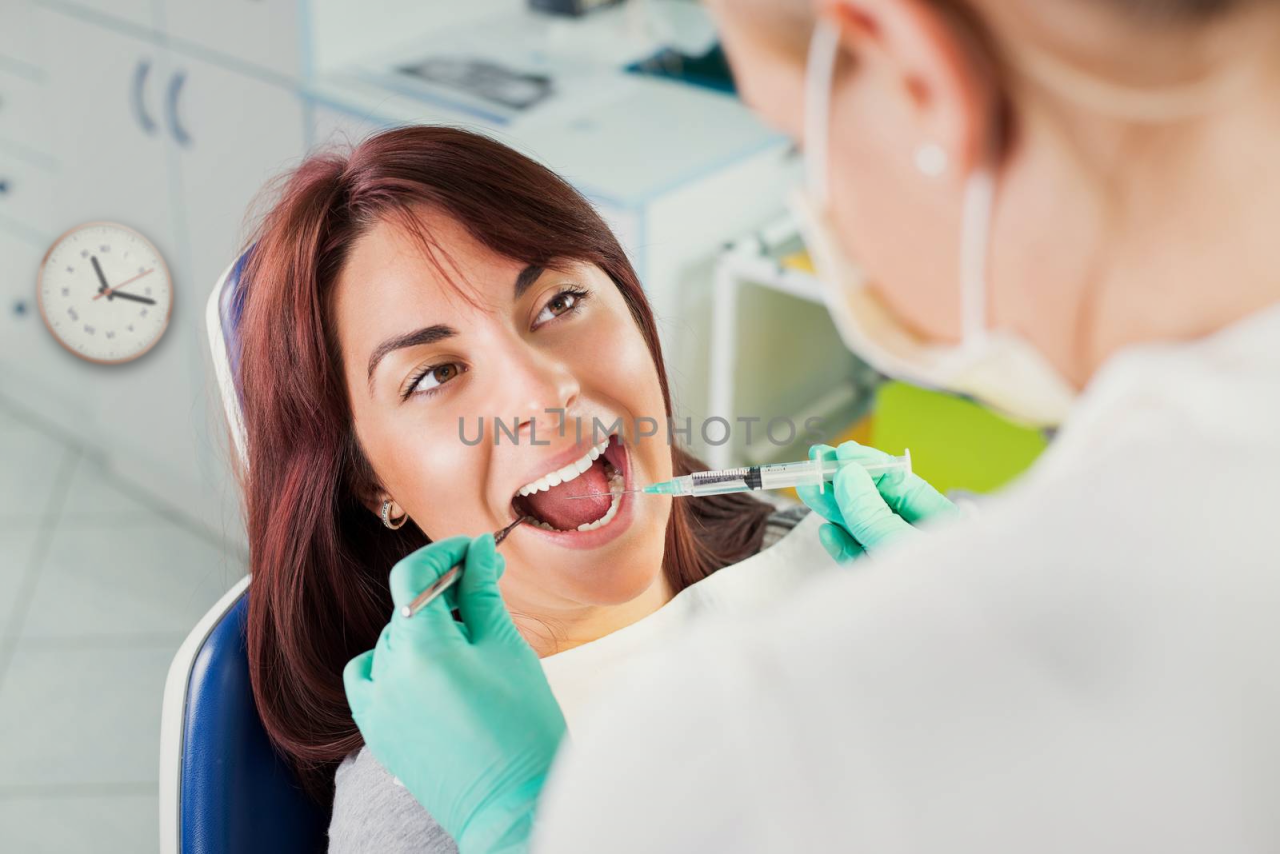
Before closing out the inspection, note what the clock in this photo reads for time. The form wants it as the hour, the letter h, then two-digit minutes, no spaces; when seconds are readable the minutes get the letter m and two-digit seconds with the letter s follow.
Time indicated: 11h17m11s
